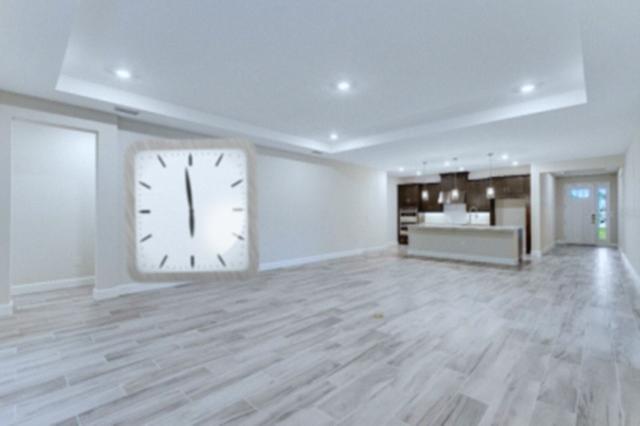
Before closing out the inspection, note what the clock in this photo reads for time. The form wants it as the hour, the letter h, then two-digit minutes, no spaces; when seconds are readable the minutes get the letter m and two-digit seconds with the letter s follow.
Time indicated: 5h59
